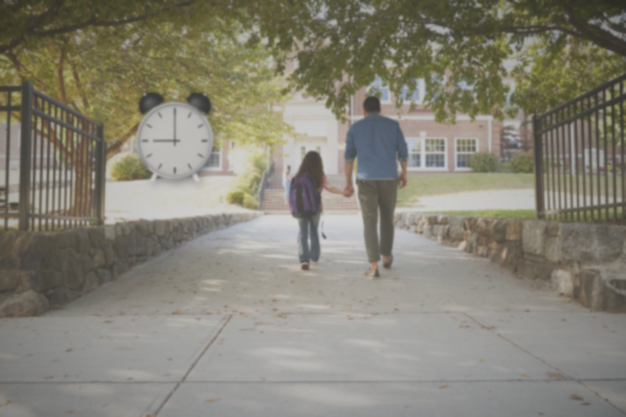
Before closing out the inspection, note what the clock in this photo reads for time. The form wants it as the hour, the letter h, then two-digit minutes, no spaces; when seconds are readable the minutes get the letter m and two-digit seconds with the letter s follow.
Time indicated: 9h00
